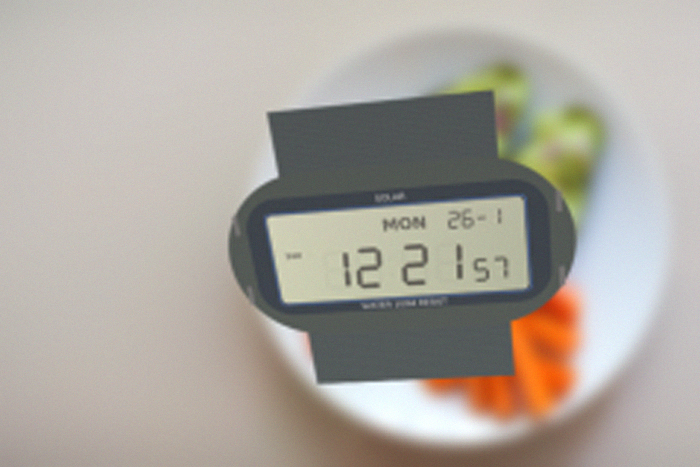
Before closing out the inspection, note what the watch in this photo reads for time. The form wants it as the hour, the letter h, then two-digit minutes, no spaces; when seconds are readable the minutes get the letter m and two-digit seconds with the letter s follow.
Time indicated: 12h21m57s
